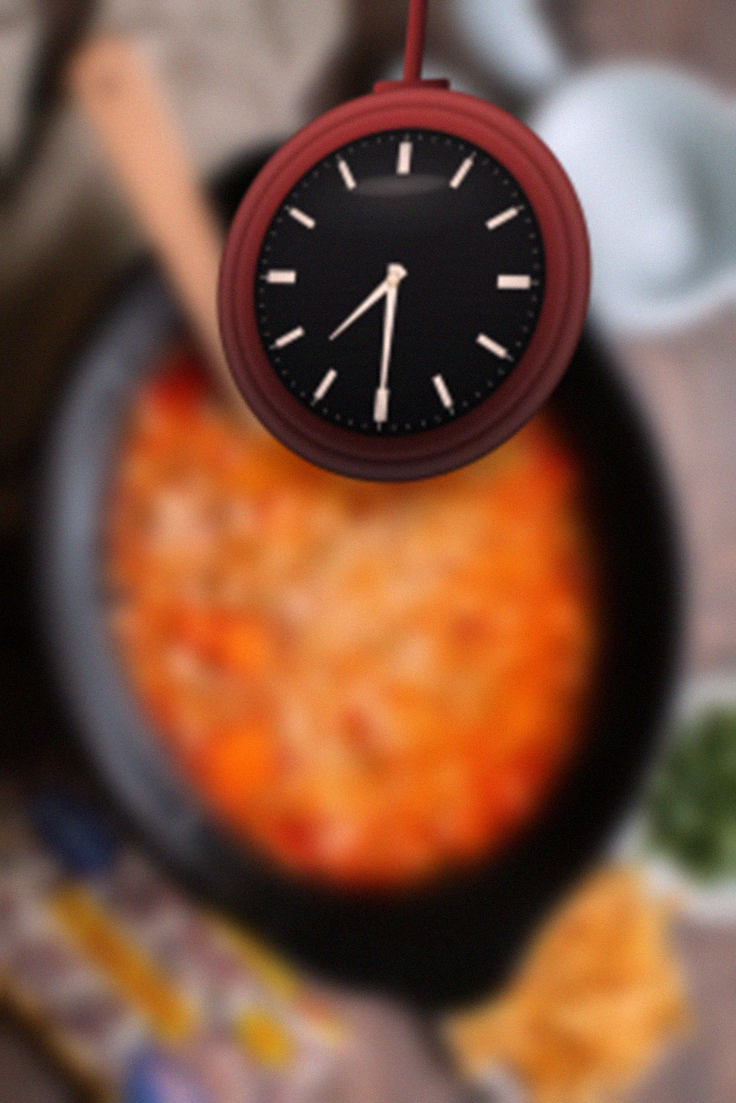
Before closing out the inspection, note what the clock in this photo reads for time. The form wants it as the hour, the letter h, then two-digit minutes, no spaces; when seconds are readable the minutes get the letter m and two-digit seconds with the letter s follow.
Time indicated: 7h30
